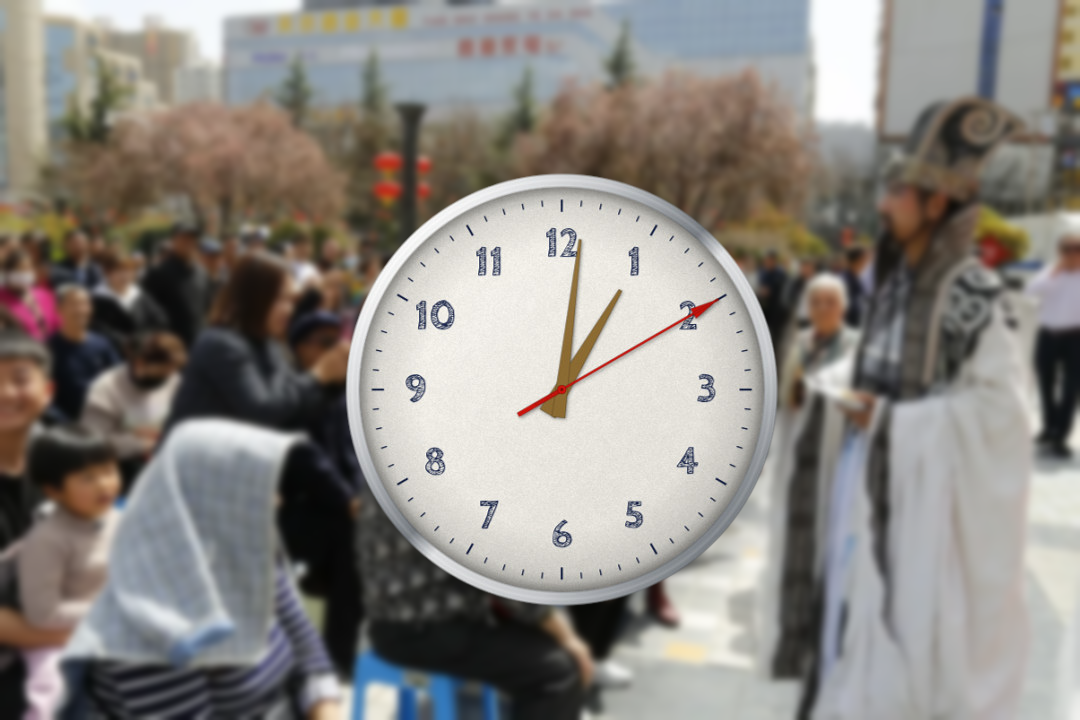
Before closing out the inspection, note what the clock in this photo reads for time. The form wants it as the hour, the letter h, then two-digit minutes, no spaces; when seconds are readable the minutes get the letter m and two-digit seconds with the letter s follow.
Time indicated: 1h01m10s
